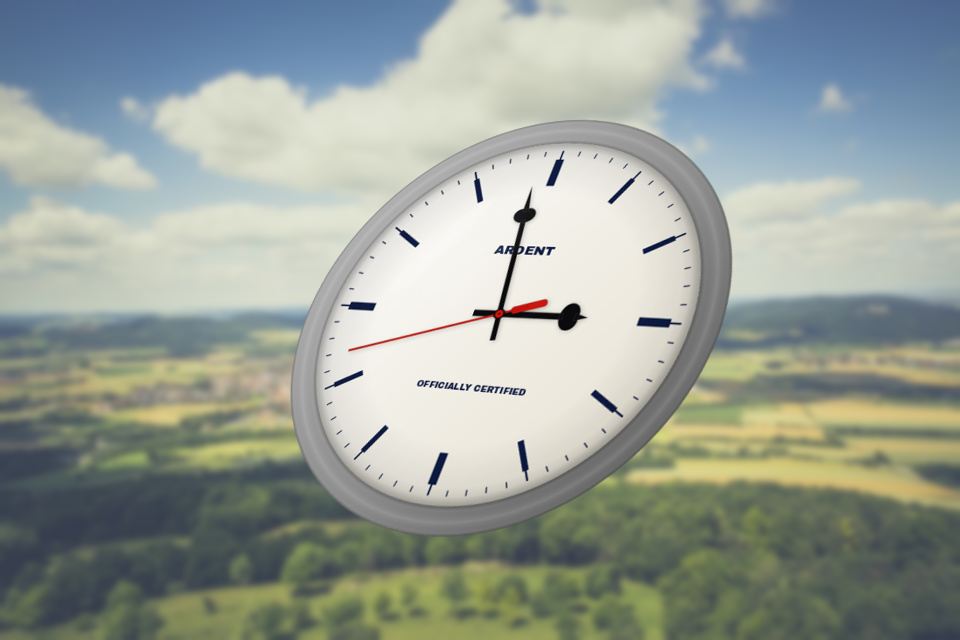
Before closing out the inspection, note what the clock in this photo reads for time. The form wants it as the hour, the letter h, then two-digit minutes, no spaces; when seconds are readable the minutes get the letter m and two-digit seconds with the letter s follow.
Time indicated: 2h58m42s
